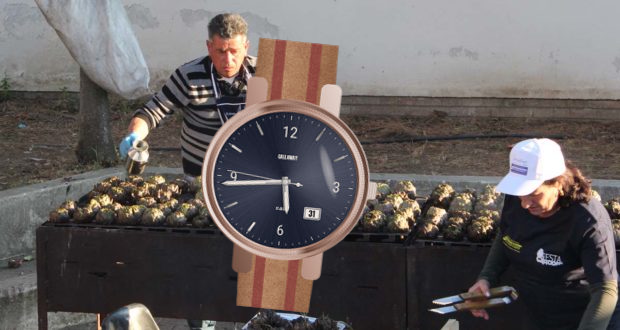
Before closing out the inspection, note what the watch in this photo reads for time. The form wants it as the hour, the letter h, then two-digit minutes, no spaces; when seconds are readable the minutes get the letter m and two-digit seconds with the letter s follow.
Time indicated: 5h43m46s
